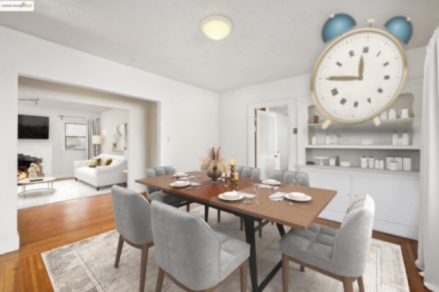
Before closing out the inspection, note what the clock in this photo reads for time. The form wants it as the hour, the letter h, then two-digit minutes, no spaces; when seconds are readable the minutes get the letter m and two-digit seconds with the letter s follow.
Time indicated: 11h45
